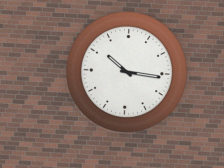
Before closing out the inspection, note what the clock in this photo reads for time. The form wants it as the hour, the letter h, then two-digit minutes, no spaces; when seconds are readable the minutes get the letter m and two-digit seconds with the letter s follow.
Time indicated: 10h16
